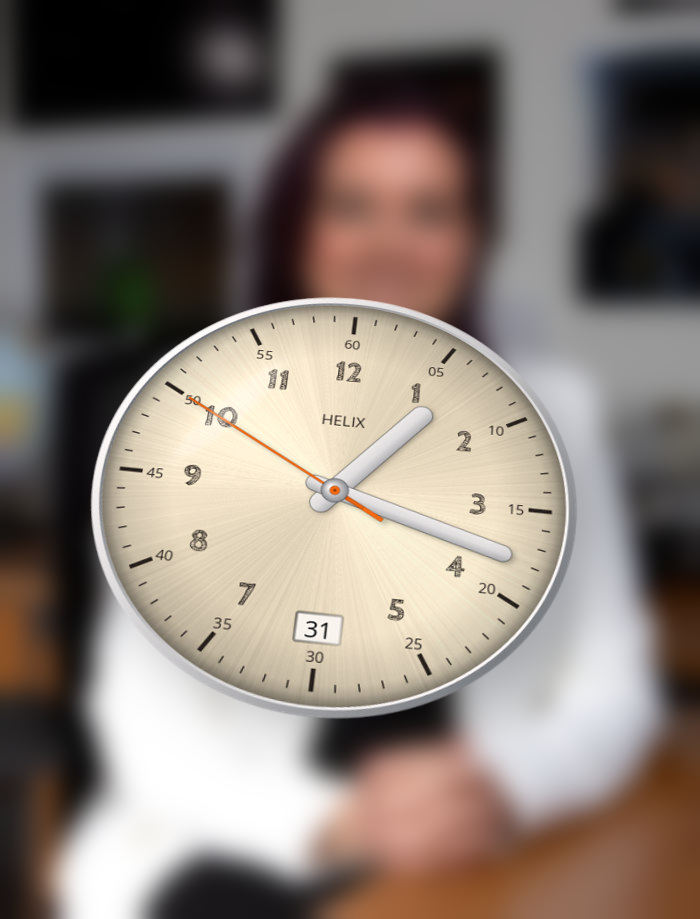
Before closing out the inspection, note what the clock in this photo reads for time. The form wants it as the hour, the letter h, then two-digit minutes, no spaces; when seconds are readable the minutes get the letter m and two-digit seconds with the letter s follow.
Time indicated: 1h17m50s
